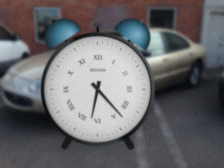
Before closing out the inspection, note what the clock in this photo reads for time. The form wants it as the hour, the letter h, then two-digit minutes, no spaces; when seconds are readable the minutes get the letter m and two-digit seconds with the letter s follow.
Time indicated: 6h23
